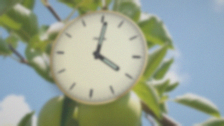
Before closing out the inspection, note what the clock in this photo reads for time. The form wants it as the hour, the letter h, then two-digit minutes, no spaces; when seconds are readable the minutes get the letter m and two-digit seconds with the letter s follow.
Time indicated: 4h01
